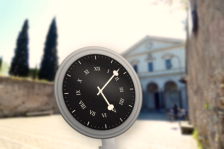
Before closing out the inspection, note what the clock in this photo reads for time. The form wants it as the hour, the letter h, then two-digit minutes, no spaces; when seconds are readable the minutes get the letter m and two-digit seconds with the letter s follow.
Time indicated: 5h08
